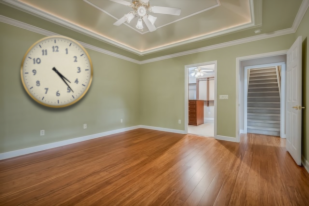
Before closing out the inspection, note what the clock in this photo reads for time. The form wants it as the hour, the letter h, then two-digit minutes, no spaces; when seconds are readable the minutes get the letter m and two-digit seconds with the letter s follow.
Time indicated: 4h24
